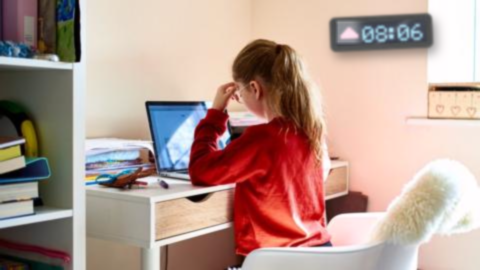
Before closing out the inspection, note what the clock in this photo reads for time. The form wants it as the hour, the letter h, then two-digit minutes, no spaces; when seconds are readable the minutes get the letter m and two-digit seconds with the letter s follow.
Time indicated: 8h06
